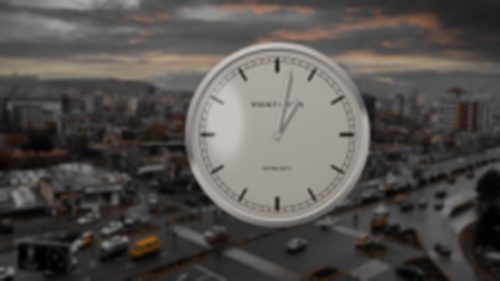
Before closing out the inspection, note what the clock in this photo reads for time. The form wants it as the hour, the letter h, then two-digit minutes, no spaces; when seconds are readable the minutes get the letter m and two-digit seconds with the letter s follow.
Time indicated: 1h02
